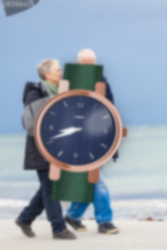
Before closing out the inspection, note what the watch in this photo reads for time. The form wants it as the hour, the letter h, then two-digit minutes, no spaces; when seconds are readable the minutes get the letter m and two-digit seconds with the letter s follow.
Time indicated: 8h41
